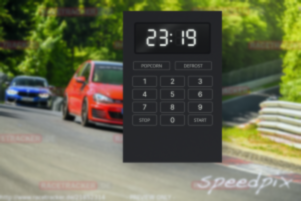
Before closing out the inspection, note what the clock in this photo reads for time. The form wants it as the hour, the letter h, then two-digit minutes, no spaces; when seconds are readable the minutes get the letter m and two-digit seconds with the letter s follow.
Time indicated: 23h19
